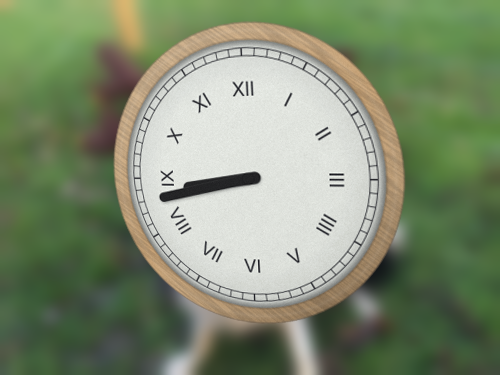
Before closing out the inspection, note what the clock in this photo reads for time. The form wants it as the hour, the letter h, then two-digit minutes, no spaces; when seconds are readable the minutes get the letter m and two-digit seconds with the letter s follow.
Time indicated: 8h43
